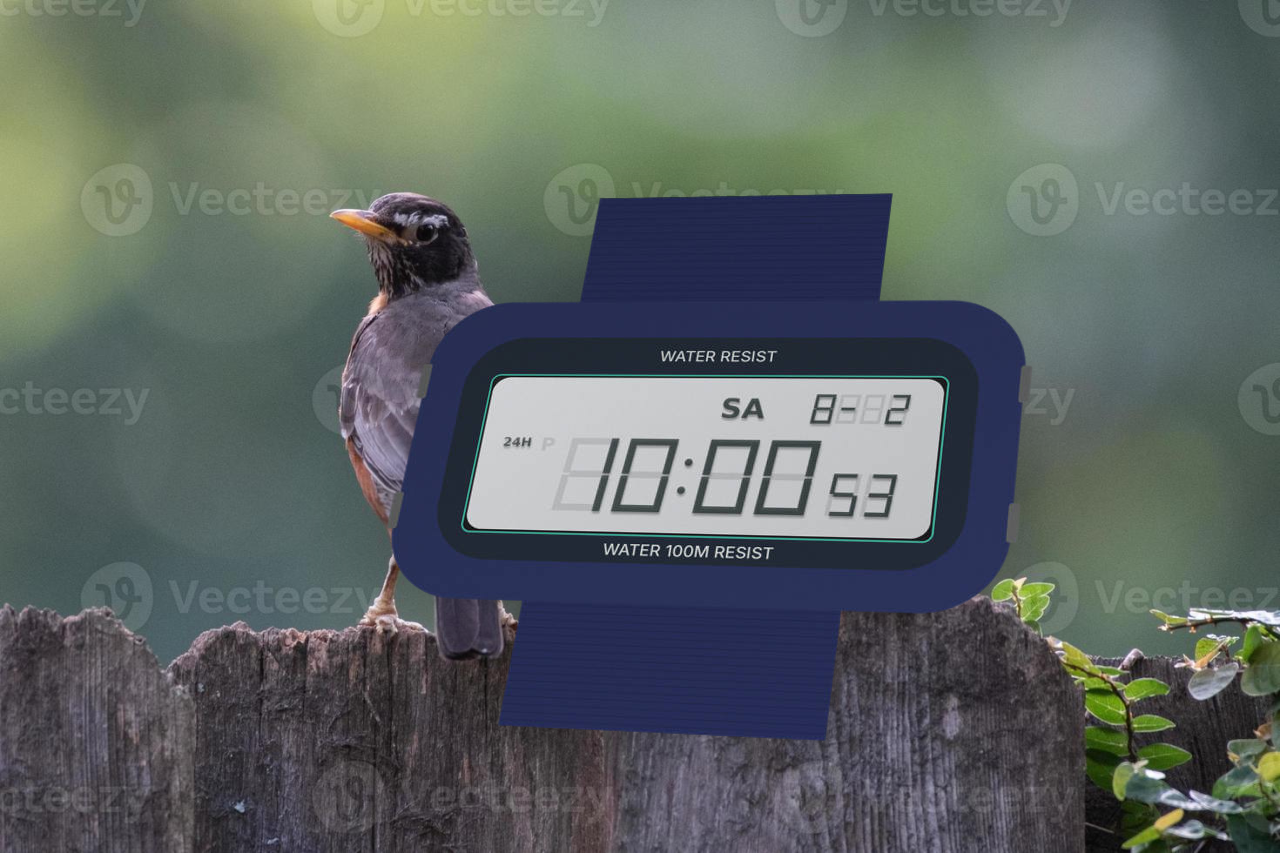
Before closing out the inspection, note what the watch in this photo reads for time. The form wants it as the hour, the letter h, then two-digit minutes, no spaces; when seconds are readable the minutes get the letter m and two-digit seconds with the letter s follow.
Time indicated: 10h00m53s
